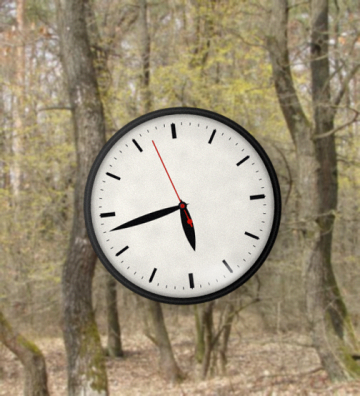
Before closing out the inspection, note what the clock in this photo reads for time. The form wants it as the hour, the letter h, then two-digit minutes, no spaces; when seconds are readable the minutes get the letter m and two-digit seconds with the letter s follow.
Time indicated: 5h42m57s
